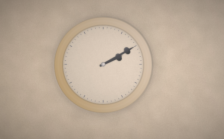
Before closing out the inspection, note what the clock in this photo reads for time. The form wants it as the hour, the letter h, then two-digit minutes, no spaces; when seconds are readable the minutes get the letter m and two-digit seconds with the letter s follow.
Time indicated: 2h10
